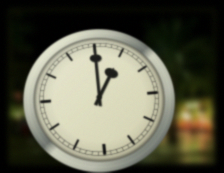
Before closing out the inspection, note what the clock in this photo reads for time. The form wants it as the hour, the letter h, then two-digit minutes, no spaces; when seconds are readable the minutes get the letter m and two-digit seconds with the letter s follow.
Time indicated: 1h00
